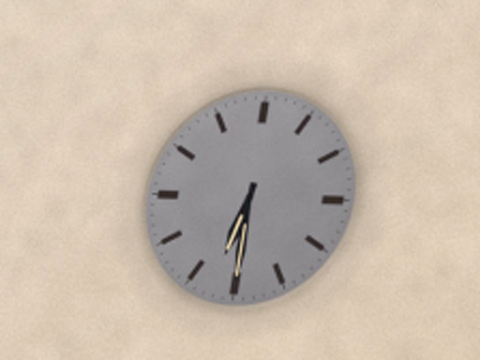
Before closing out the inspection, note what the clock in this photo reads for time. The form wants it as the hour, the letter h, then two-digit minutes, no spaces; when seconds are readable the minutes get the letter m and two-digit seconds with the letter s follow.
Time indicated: 6h30
